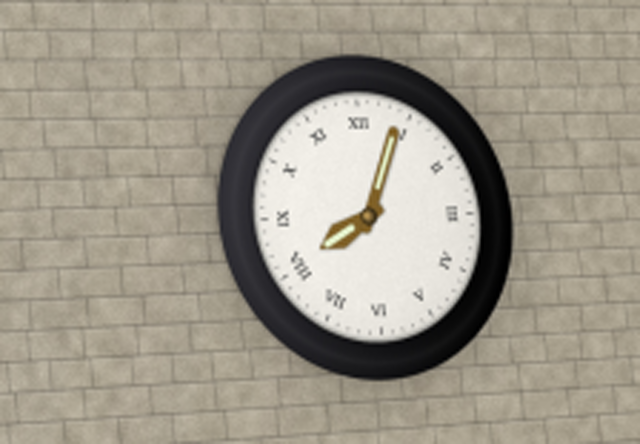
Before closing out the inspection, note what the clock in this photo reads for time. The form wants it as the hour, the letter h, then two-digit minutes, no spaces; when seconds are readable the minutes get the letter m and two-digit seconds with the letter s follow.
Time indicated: 8h04
